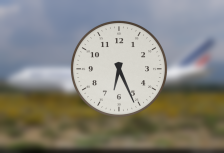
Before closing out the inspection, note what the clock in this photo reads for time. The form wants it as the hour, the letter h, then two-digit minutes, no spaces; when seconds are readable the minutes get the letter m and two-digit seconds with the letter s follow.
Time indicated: 6h26
